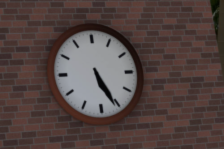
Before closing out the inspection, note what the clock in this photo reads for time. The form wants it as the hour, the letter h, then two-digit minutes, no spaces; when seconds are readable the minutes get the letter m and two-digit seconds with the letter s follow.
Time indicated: 5h26
